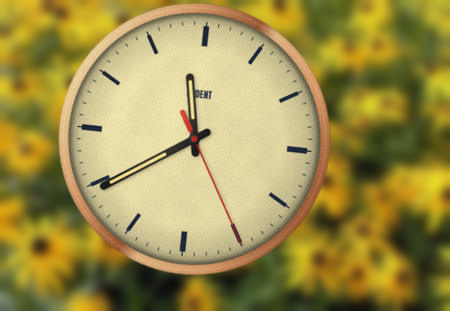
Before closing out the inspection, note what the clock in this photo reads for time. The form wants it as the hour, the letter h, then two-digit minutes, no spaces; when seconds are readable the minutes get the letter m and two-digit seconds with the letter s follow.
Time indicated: 11h39m25s
